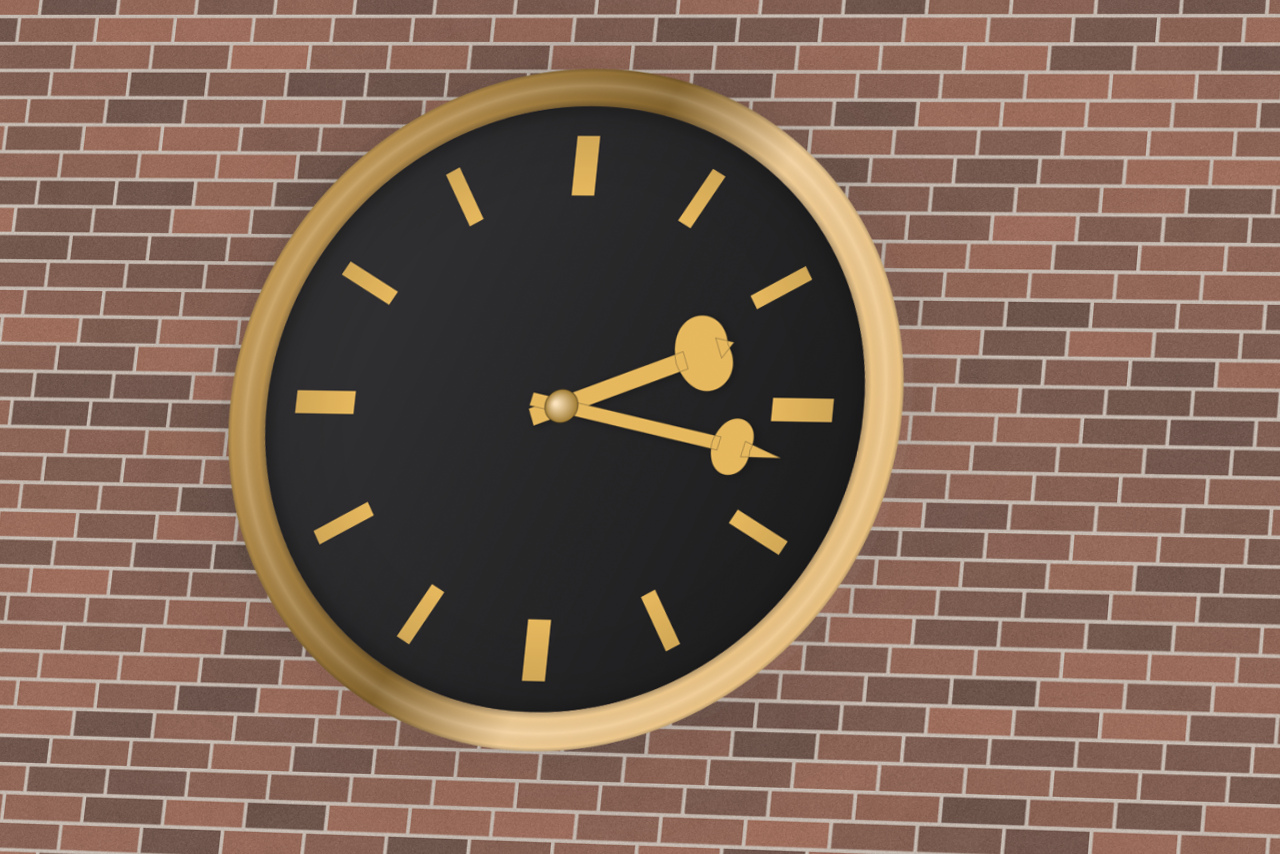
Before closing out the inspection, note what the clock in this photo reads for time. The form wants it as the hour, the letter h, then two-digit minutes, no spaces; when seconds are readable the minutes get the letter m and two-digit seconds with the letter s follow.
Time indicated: 2h17
